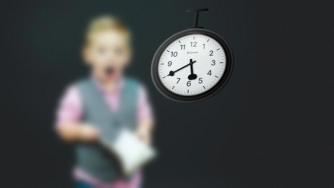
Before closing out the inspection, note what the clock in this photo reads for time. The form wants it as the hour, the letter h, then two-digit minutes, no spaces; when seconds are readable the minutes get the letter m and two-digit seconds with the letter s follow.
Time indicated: 5h40
